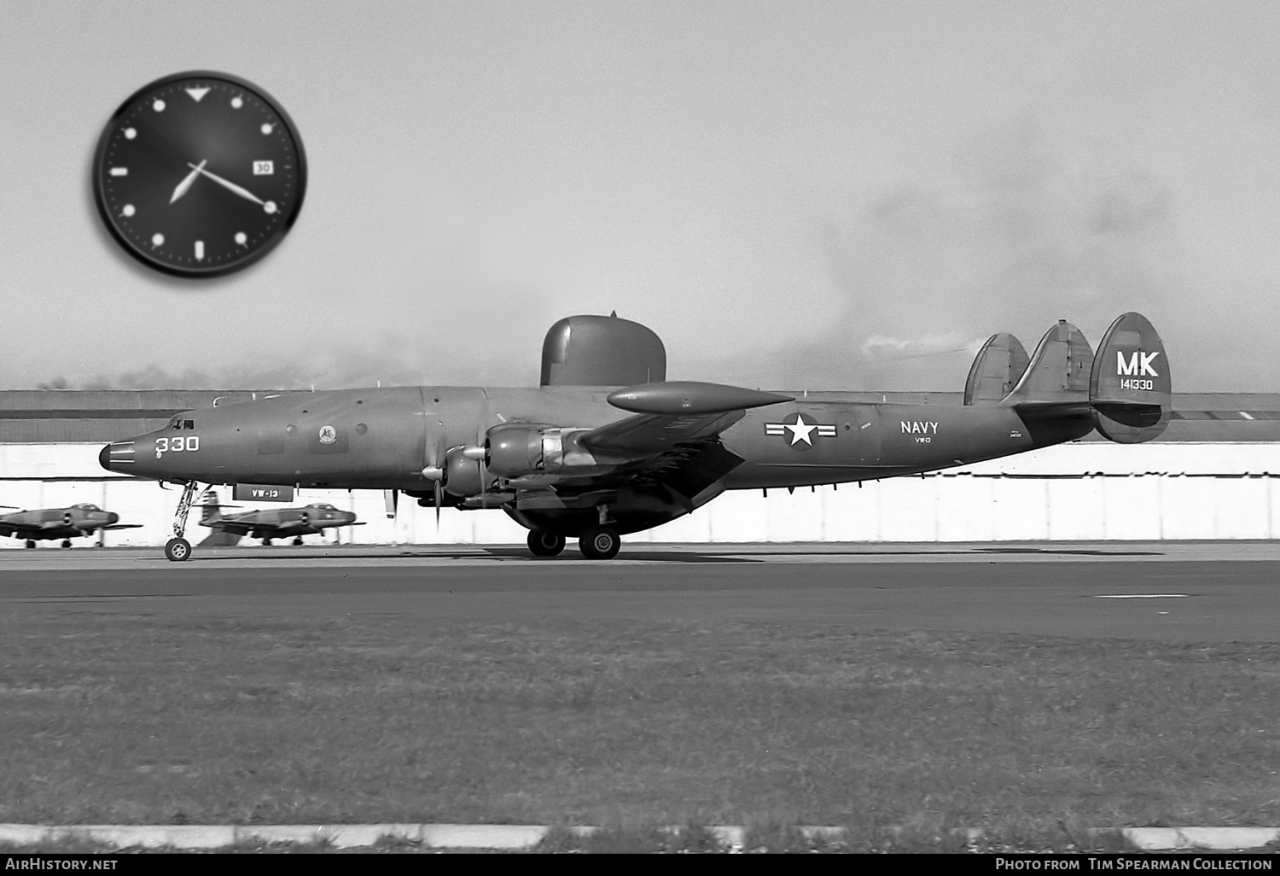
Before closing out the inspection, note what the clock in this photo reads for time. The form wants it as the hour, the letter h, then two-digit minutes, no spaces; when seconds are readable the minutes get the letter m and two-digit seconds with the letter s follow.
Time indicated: 7h20
